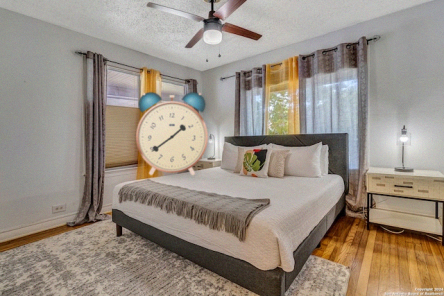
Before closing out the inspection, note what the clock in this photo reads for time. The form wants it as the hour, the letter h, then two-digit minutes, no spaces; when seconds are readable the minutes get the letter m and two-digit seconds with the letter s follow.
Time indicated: 1h39
